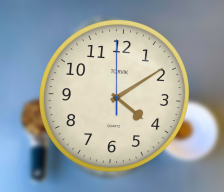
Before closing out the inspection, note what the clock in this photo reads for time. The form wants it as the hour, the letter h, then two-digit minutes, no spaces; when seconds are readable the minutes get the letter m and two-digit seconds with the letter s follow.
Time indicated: 4h08m59s
